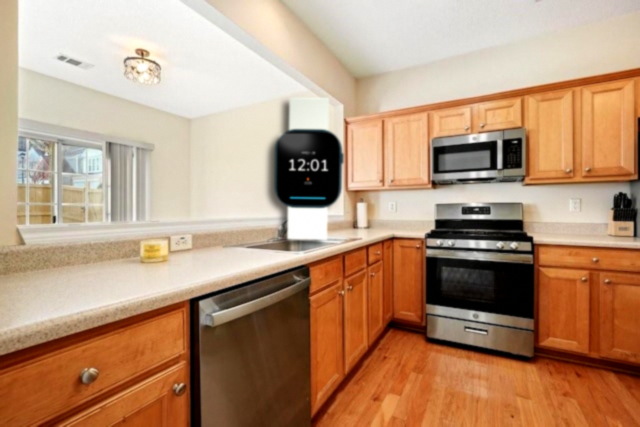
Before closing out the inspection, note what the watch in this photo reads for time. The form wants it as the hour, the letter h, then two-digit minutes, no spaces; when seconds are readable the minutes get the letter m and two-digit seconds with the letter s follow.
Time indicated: 12h01
